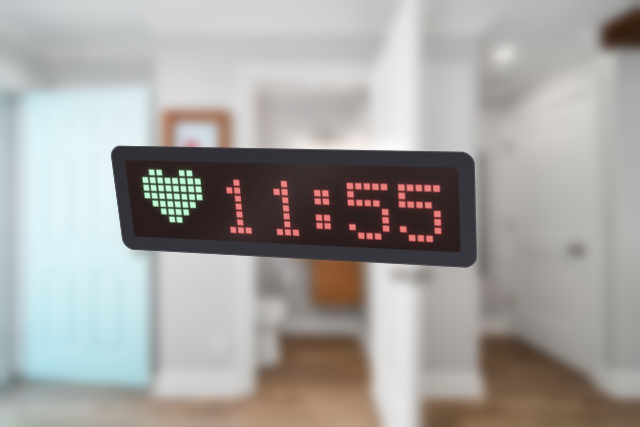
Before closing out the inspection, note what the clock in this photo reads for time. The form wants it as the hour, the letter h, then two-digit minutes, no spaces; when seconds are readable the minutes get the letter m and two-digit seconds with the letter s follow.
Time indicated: 11h55
